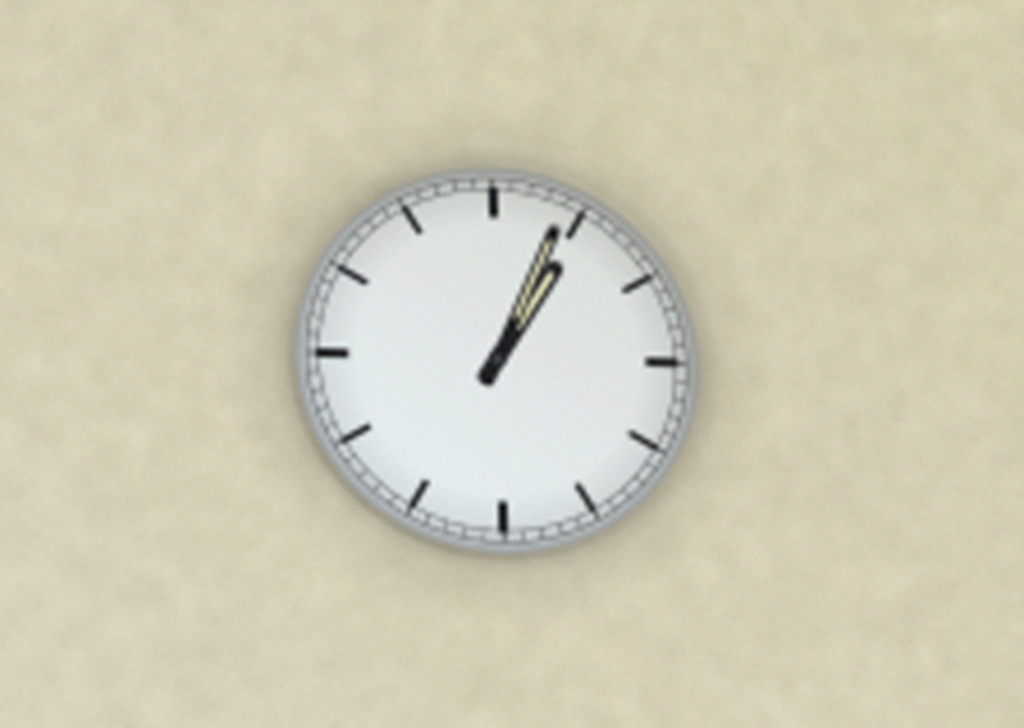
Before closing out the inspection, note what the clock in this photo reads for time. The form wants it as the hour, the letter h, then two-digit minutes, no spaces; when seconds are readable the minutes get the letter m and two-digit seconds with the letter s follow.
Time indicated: 1h04
